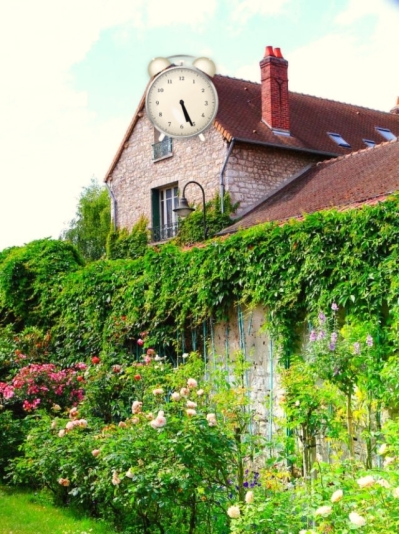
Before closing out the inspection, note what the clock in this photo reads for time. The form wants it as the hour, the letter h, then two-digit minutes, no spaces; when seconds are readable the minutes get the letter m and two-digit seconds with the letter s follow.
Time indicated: 5h26
